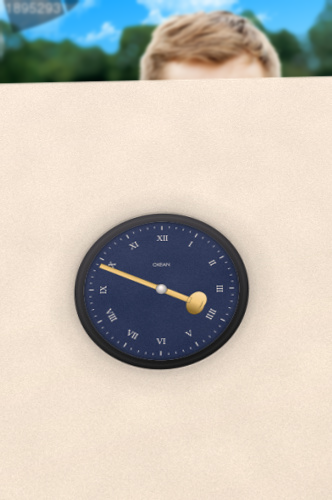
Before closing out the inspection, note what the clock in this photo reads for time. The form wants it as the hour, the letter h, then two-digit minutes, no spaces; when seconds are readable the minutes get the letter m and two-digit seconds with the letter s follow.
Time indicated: 3h49
